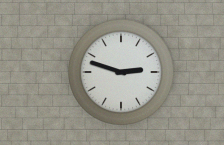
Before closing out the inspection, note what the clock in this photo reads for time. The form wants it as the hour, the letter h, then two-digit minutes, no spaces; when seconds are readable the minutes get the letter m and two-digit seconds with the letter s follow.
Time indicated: 2h48
